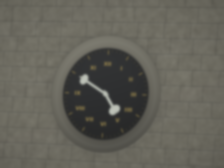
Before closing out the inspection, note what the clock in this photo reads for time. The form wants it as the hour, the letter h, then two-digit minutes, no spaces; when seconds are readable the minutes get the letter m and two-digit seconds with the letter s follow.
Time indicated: 4h50
